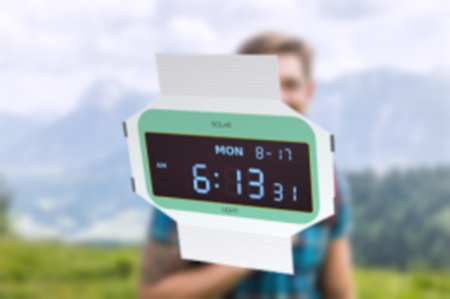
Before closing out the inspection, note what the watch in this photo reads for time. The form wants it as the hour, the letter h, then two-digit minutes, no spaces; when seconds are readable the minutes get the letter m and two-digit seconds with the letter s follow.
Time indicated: 6h13m31s
